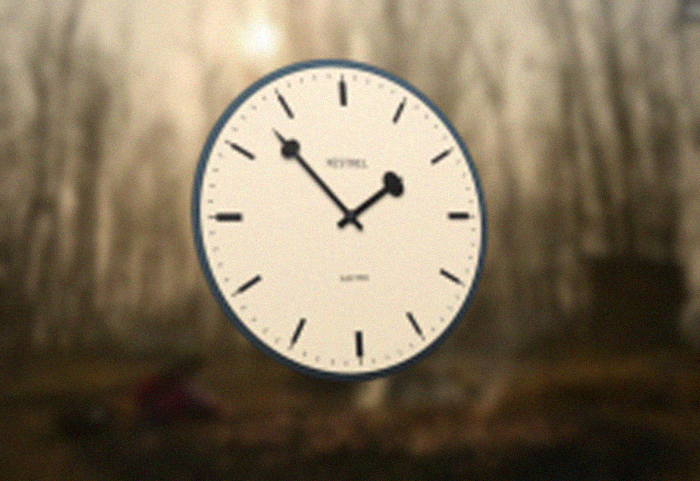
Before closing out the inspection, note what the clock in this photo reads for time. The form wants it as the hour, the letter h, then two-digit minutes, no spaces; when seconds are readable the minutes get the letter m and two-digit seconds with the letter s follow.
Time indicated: 1h53
